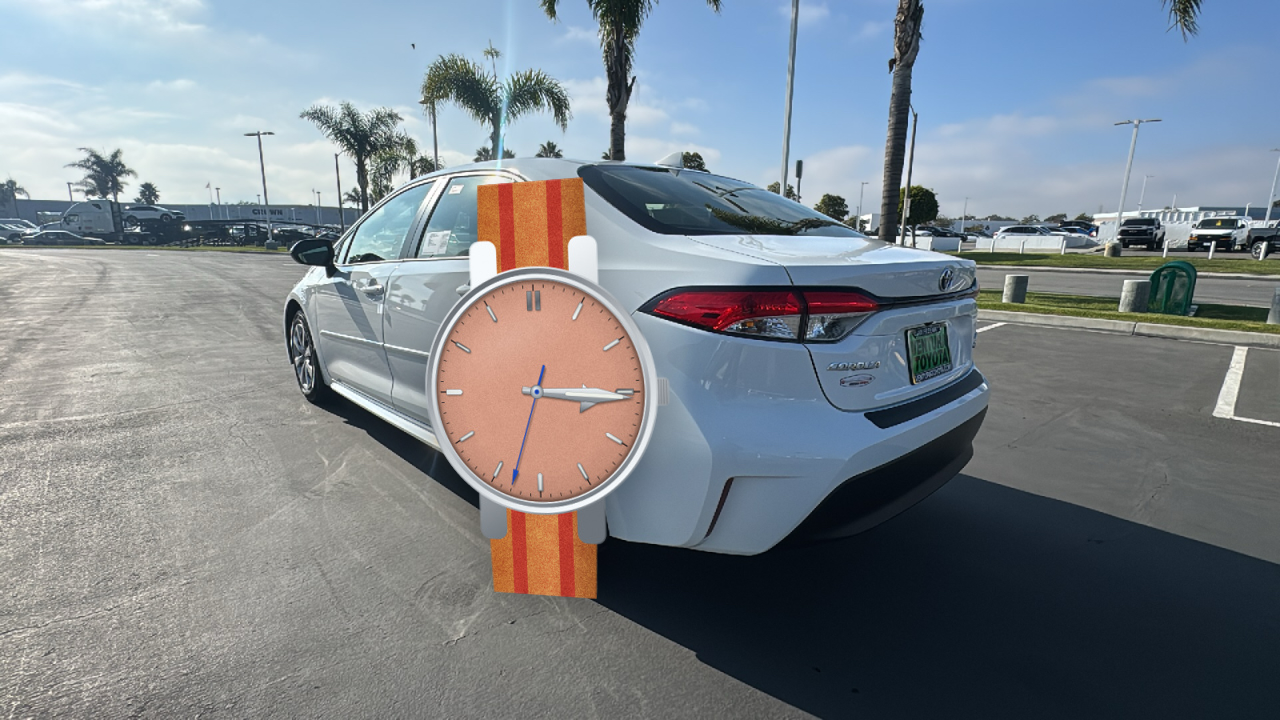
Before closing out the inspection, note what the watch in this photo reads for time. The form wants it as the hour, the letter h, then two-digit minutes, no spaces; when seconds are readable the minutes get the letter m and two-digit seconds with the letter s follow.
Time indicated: 3h15m33s
